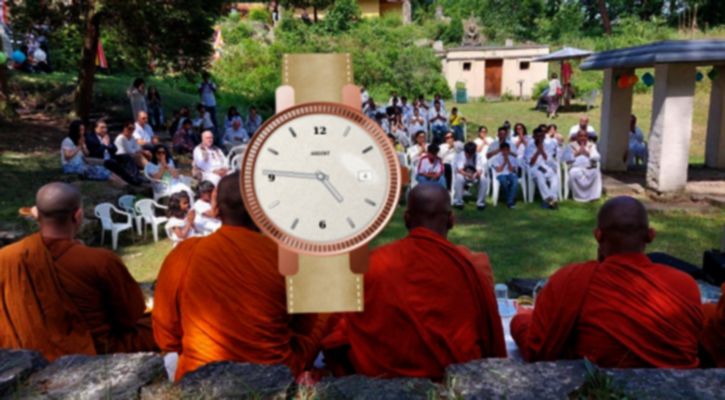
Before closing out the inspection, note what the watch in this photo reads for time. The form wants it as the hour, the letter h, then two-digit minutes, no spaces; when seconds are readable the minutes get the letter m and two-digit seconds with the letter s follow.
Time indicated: 4h46
